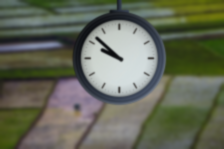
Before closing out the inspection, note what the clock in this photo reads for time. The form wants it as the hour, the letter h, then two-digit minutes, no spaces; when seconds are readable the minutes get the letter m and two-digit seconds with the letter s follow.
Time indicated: 9h52
